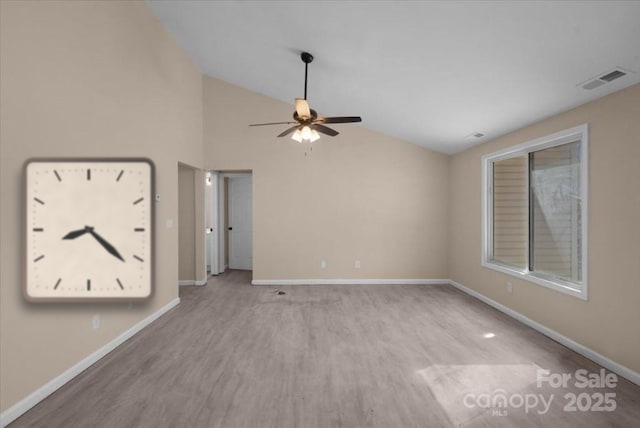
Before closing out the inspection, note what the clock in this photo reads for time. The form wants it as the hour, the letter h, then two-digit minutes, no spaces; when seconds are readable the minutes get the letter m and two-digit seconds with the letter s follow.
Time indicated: 8h22
